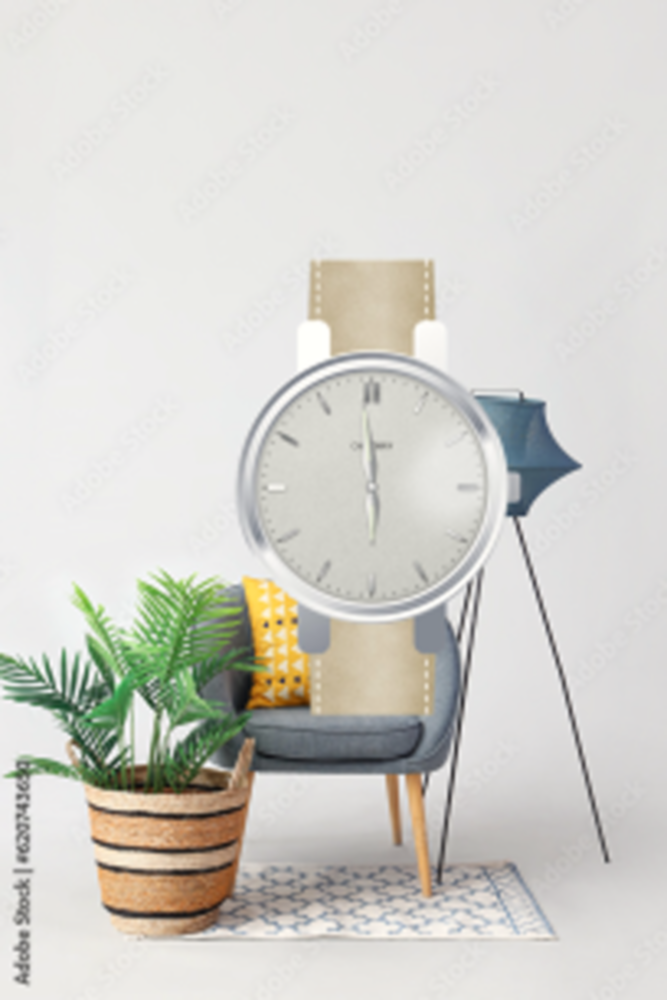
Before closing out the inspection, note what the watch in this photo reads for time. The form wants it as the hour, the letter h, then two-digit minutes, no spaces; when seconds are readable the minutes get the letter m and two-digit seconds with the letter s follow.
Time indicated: 5h59
